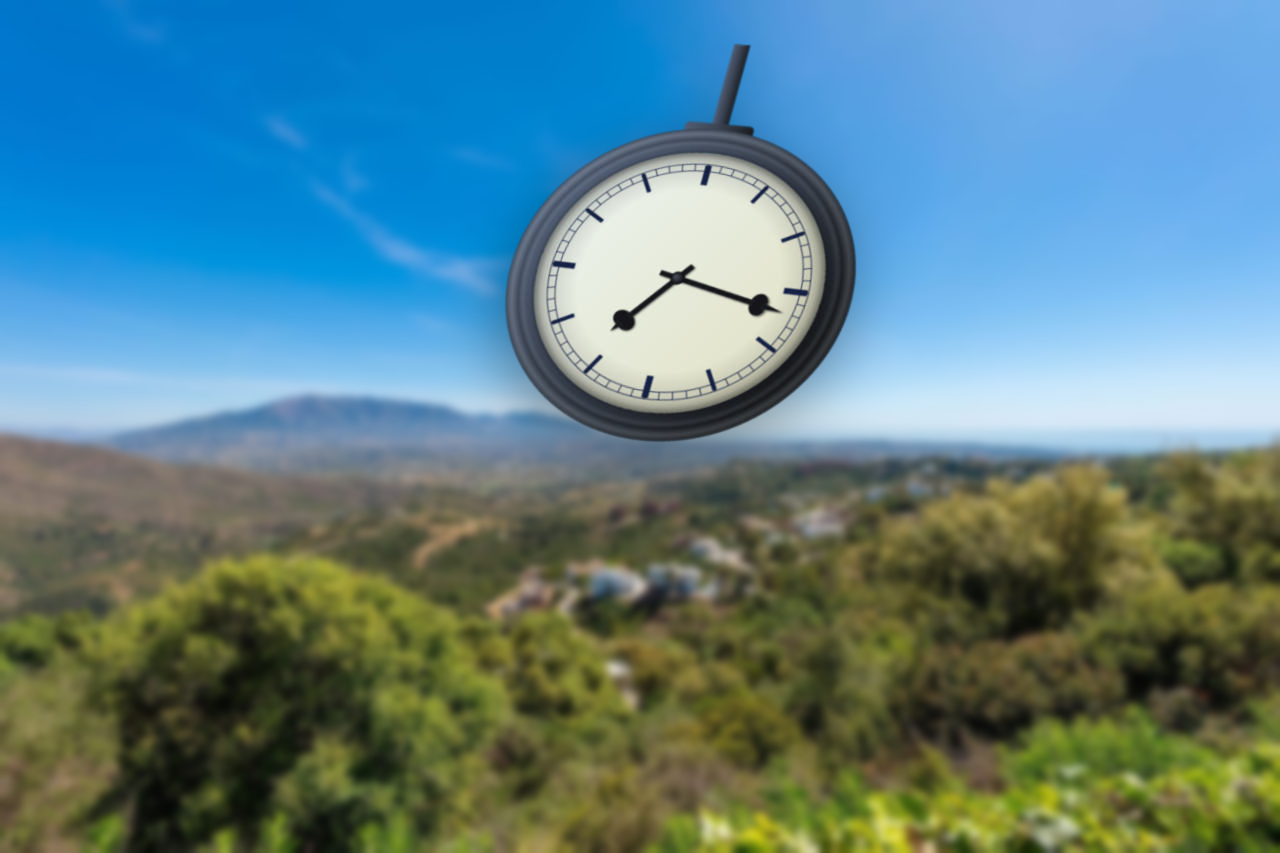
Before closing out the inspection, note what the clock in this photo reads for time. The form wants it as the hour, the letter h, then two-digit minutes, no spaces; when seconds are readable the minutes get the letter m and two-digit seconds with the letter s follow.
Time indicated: 7h17
